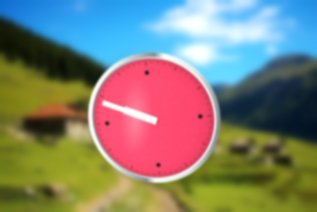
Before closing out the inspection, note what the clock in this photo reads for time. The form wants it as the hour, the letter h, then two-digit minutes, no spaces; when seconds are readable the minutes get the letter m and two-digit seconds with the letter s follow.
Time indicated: 9h49
